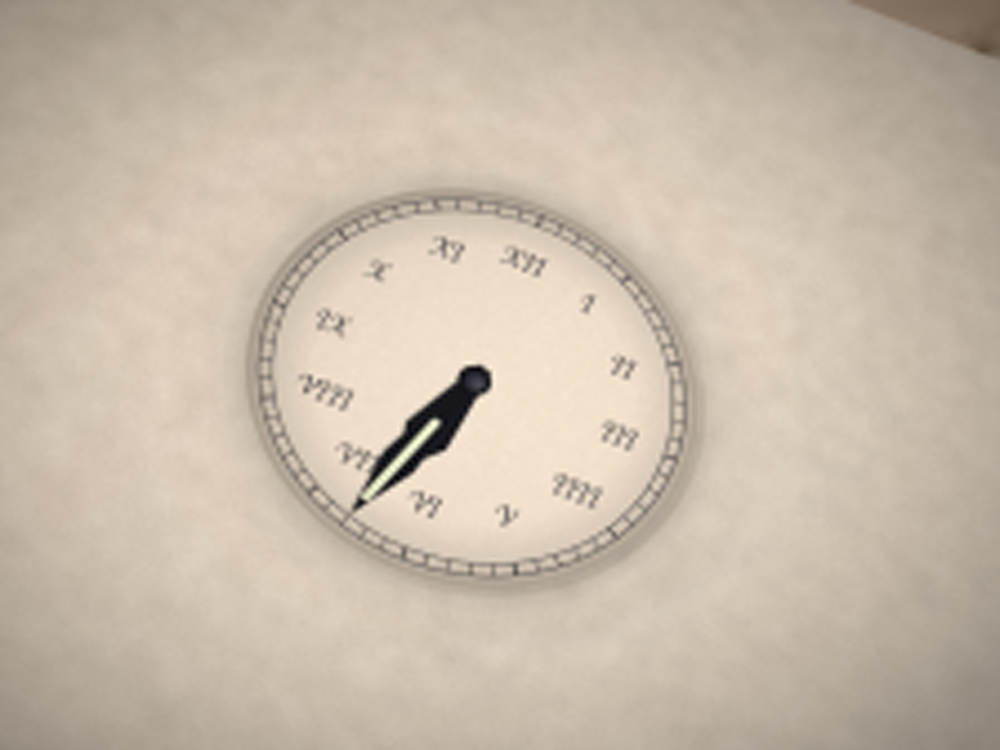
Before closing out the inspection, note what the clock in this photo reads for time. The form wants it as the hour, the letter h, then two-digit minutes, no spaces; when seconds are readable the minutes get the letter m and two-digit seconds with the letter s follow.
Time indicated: 6h33
